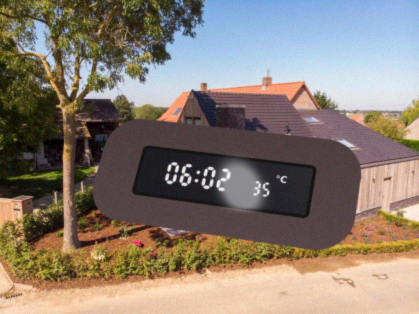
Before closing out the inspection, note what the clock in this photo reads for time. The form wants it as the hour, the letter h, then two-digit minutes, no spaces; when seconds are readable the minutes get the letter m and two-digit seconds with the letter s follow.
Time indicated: 6h02
